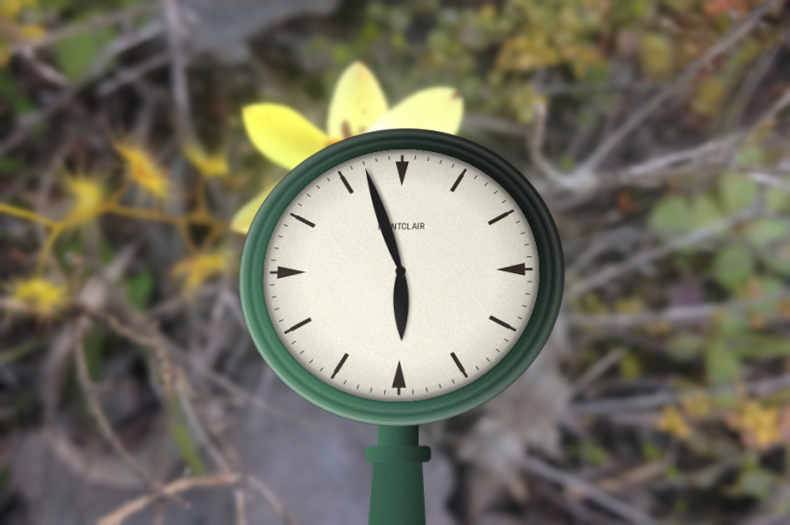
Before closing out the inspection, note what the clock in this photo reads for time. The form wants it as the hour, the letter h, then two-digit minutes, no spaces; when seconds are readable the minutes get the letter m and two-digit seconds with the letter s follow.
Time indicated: 5h57
